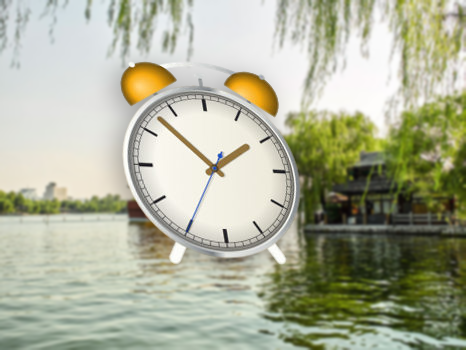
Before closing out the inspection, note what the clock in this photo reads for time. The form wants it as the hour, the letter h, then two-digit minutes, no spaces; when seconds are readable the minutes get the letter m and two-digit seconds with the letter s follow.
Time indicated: 1h52m35s
